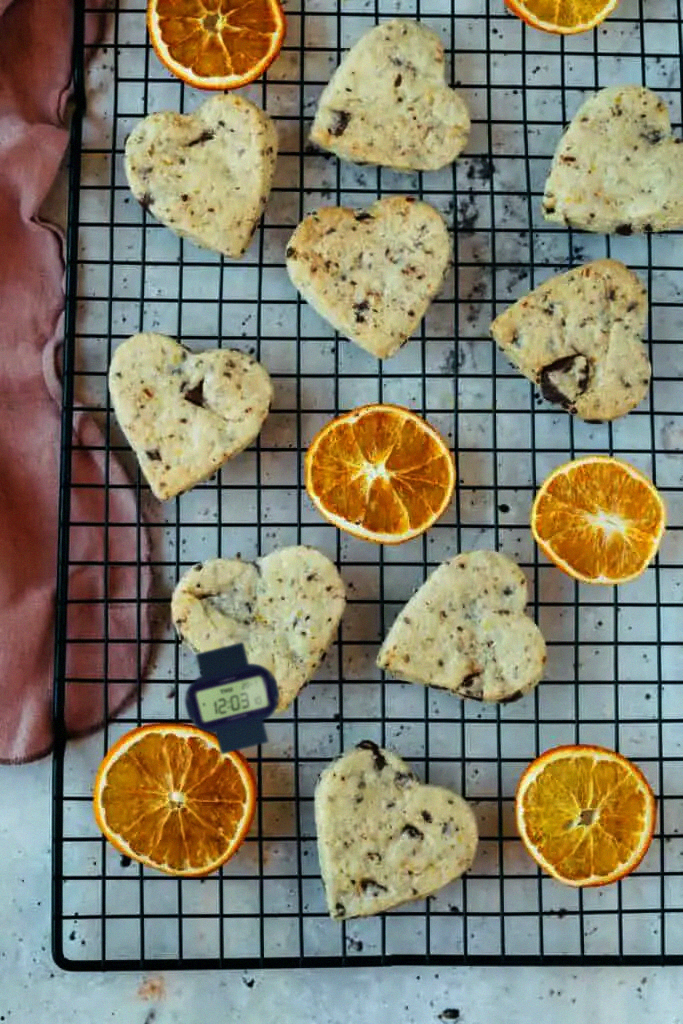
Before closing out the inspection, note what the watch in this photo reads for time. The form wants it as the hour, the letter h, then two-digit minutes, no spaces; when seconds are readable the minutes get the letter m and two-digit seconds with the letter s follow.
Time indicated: 12h03
